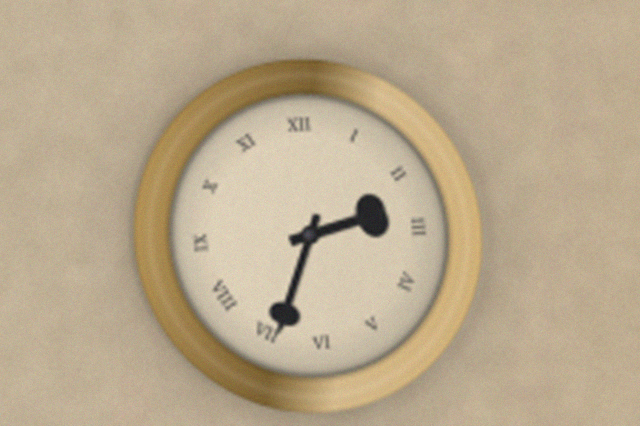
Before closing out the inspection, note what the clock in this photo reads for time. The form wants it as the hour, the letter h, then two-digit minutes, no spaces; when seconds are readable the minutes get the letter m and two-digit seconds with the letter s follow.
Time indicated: 2h34
